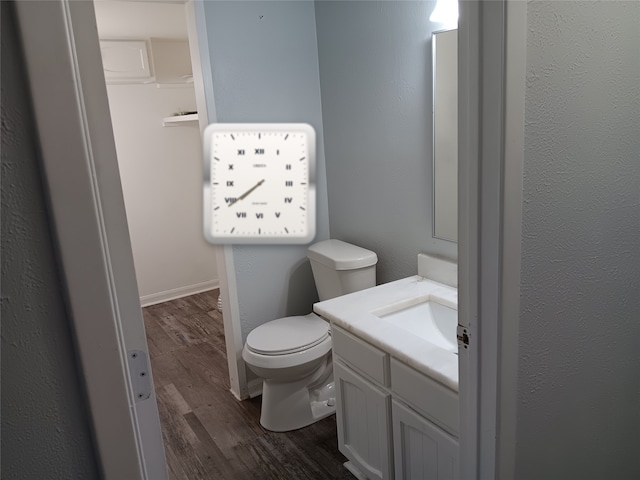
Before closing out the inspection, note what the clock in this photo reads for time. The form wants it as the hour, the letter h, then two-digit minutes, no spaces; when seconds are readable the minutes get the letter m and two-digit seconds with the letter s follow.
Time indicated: 7h39
